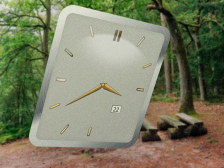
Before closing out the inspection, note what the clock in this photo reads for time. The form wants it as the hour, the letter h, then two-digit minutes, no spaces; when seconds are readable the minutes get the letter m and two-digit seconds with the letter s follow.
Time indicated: 3h39
